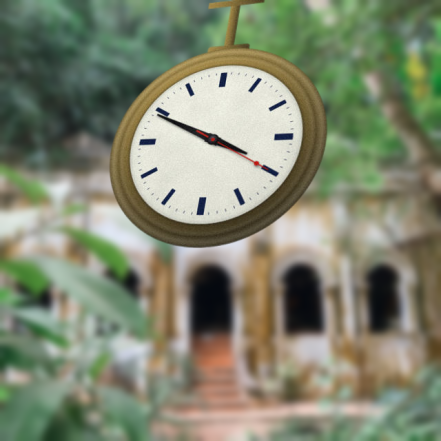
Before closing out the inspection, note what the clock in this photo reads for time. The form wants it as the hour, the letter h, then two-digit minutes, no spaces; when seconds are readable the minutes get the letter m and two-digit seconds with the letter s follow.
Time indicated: 3h49m20s
